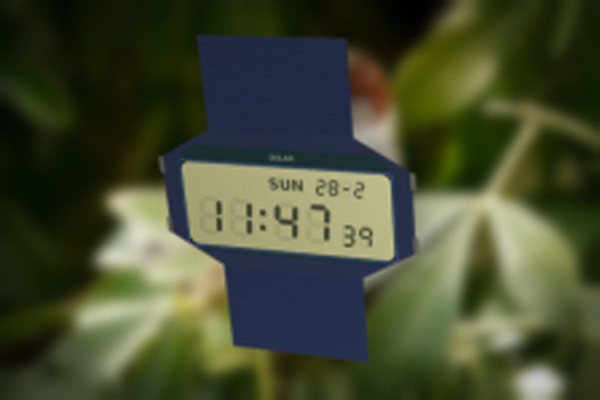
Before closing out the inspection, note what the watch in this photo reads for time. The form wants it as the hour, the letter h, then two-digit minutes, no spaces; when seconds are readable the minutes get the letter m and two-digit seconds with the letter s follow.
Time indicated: 11h47m39s
